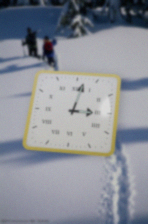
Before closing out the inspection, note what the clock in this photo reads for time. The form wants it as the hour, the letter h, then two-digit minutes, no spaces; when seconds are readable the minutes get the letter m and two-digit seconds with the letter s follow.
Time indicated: 3h02
